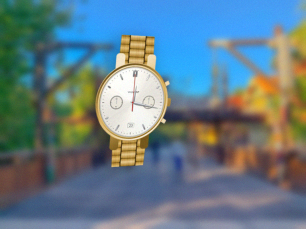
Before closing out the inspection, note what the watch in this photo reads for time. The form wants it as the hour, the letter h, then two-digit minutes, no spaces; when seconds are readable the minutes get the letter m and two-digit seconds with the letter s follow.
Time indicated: 12h17
